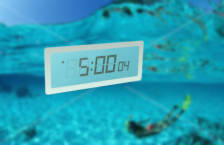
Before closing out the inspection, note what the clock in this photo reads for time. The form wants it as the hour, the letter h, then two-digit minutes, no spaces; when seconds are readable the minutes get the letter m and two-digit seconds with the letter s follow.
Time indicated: 5h00m04s
